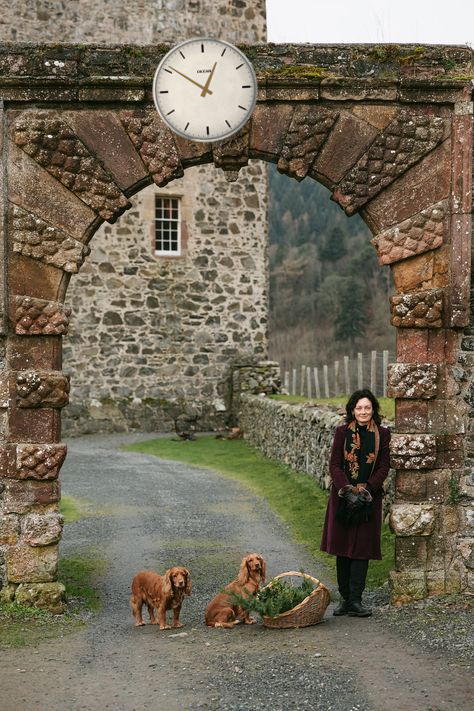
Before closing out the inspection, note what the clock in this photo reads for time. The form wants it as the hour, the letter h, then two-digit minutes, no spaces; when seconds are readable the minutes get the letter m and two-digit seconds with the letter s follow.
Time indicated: 12h51
